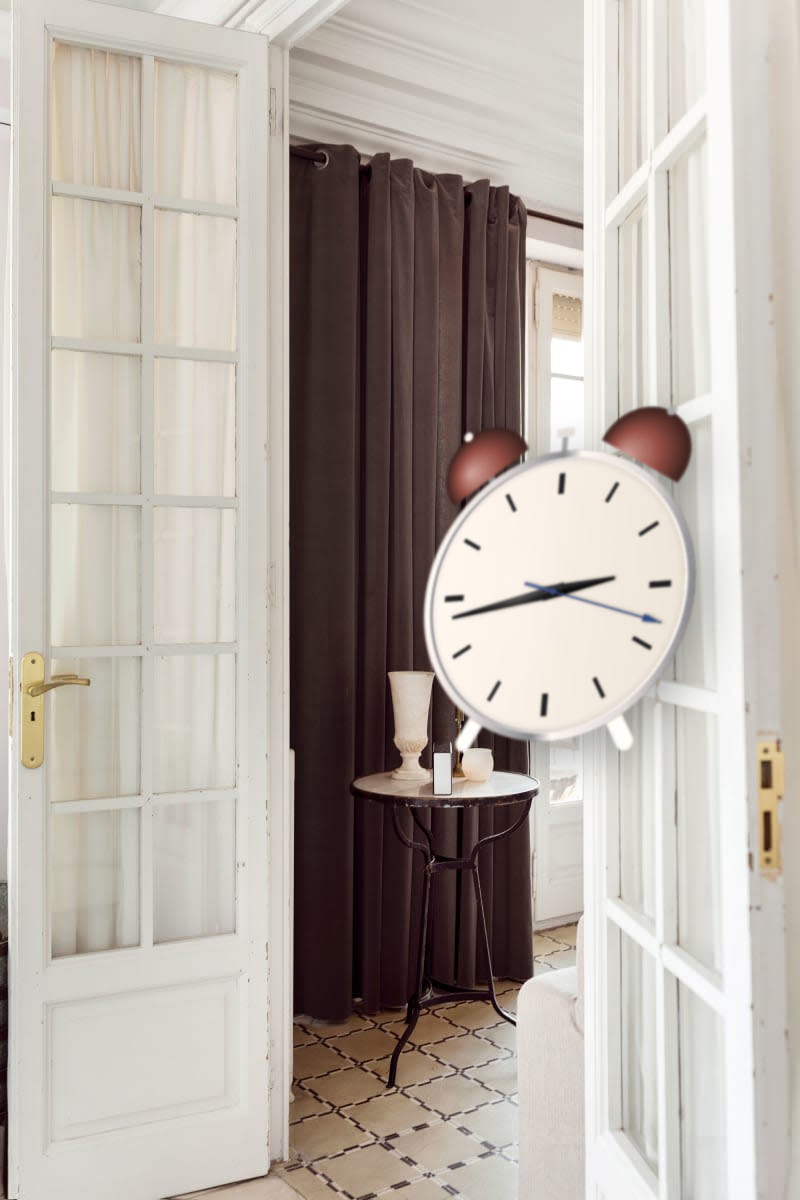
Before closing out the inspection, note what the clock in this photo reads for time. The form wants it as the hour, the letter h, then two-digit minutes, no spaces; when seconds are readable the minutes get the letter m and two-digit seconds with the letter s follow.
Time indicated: 2h43m18s
